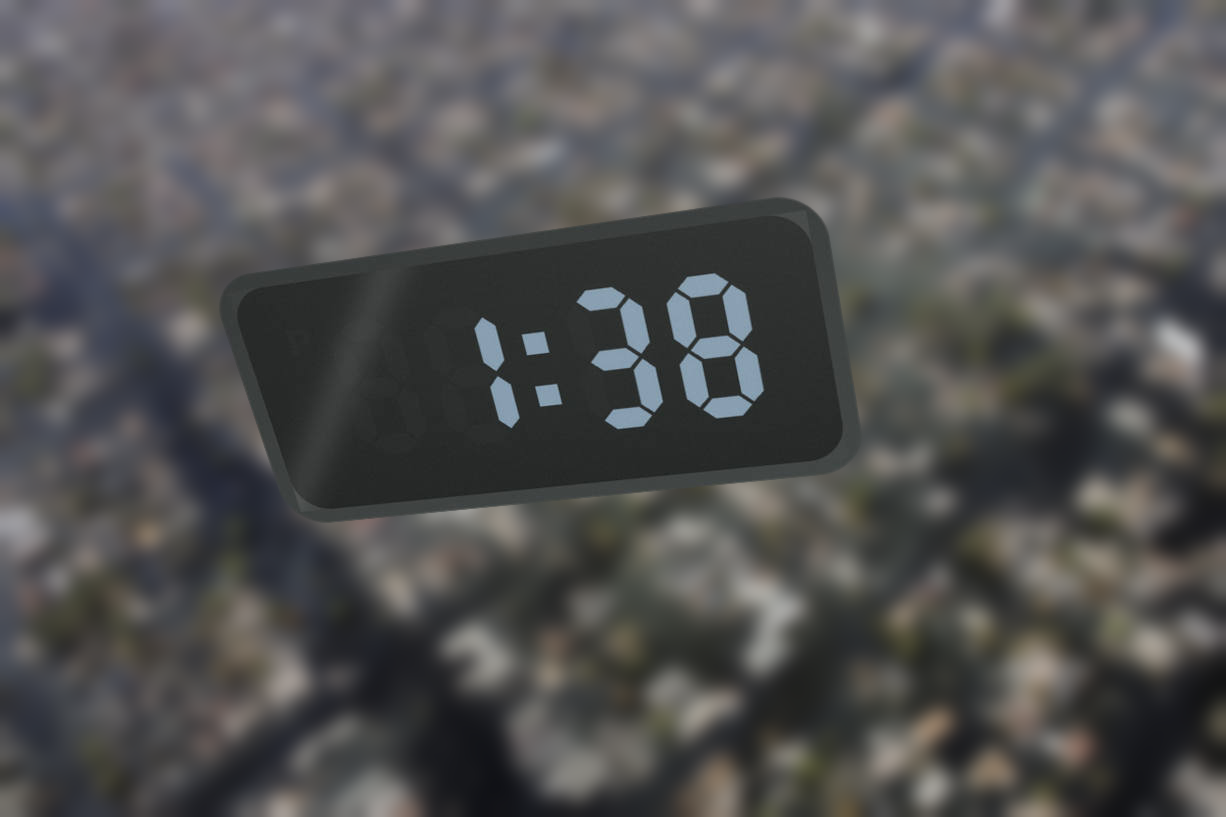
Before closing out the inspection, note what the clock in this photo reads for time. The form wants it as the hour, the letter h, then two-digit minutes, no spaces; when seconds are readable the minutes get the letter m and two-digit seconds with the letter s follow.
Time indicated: 1h38
